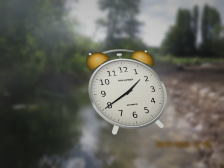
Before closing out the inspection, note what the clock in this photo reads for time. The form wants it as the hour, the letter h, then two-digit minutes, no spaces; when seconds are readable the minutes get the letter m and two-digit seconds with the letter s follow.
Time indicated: 1h40
